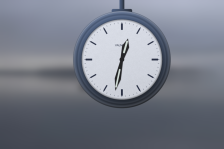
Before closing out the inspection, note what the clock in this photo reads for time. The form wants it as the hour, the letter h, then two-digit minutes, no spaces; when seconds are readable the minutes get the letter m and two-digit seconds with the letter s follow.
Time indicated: 12h32
